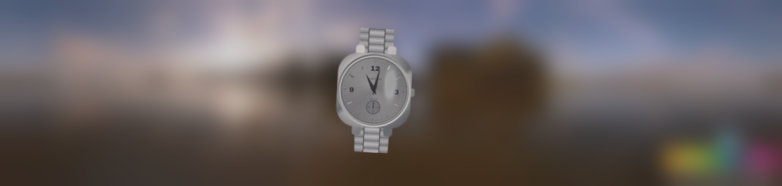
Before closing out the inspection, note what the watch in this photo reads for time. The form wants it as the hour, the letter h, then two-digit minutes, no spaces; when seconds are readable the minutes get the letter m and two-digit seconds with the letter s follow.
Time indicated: 11h02
